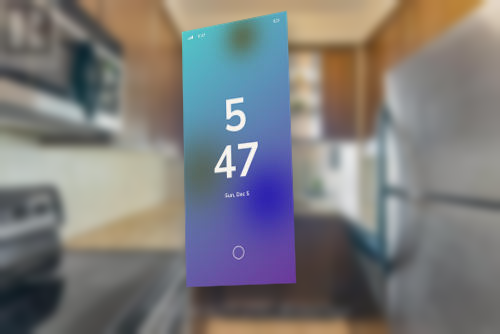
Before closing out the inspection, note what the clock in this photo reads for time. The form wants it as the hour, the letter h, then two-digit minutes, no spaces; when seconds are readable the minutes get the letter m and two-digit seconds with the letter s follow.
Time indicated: 5h47
